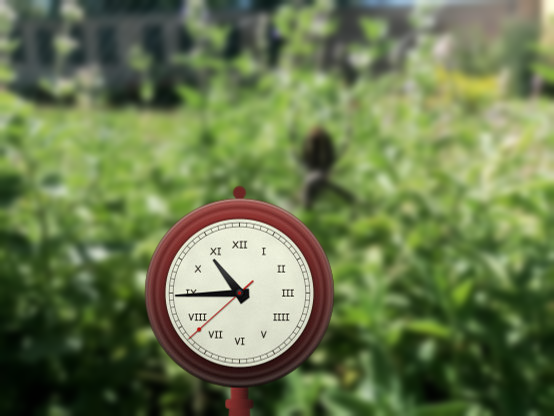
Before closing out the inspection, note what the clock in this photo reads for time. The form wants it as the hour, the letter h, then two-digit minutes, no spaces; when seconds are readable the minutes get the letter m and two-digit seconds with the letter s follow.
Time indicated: 10h44m38s
